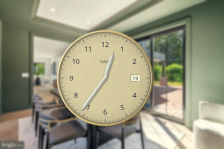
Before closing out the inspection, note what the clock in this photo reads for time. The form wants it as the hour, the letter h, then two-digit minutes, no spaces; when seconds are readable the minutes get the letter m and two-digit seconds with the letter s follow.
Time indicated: 12h36
